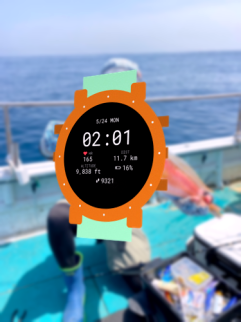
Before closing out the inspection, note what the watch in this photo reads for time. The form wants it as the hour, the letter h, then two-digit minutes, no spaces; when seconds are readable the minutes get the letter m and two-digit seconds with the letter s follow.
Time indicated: 2h01
